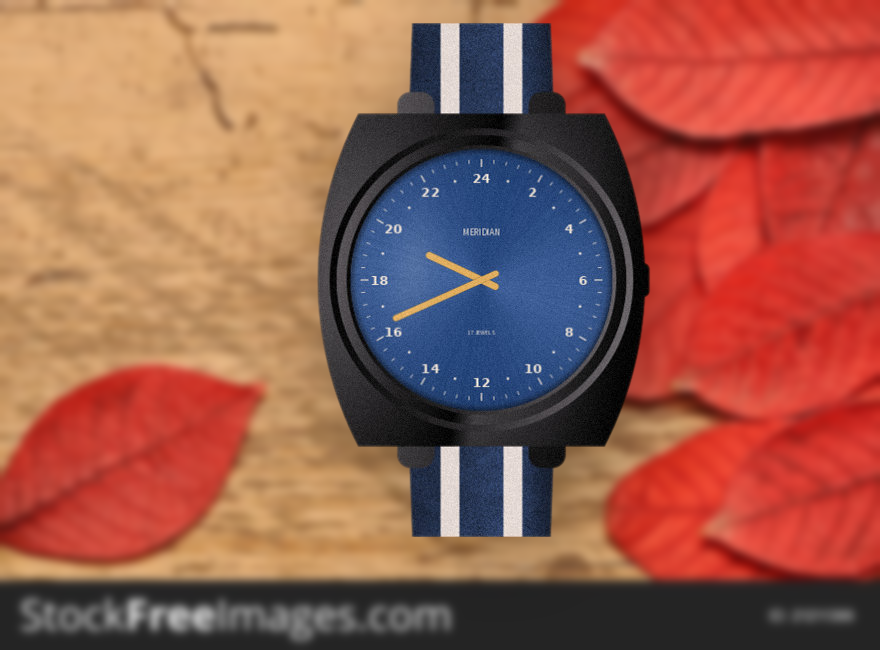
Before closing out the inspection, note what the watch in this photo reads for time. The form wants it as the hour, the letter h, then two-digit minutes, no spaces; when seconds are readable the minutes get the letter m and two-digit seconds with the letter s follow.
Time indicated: 19h41
